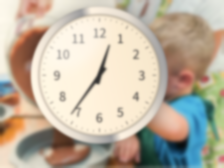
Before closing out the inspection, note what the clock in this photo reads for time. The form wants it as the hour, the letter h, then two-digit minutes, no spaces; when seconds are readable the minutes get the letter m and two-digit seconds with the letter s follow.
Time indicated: 12h36
